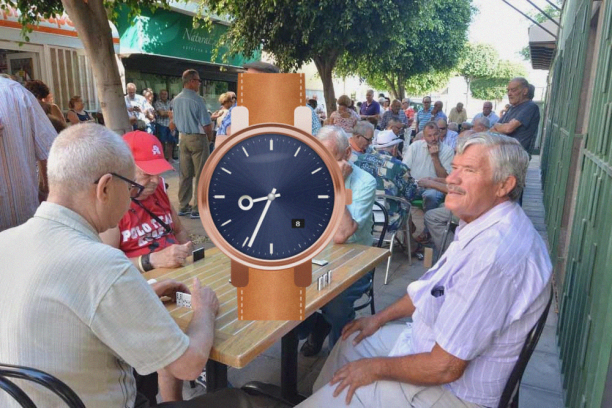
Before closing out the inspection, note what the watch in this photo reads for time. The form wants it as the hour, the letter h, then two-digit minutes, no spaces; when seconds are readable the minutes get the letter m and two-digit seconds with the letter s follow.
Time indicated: 8h34
